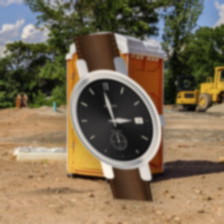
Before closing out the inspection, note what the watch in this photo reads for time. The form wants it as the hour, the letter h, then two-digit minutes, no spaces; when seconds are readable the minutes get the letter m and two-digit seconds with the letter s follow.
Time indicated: 2h59
